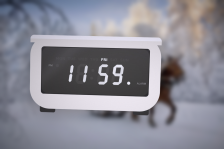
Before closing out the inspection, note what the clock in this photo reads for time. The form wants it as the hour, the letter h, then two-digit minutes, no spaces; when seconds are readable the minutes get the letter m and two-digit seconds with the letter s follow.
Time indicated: 11h59
